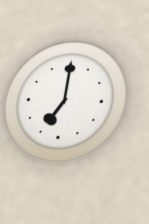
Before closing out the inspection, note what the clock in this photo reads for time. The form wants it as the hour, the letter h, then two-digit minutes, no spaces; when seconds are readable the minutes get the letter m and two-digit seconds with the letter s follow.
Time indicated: 7h00
